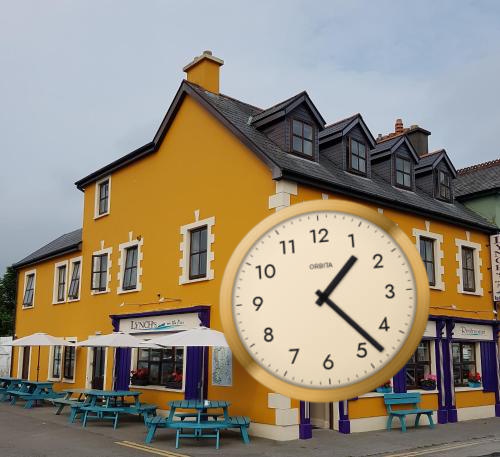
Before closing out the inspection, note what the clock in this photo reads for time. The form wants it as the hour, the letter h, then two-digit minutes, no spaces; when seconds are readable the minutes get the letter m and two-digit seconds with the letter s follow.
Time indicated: 1h23
